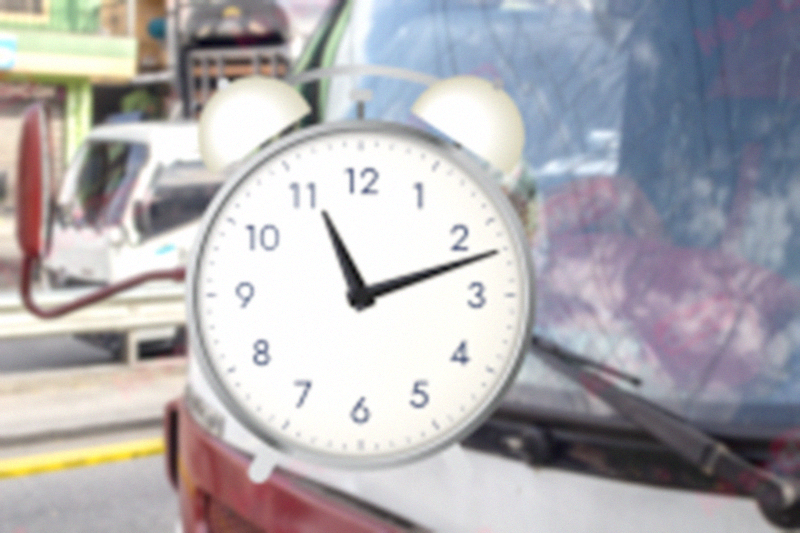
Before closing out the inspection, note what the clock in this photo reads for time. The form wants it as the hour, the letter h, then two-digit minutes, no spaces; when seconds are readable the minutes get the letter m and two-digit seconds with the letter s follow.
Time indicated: 11h12
